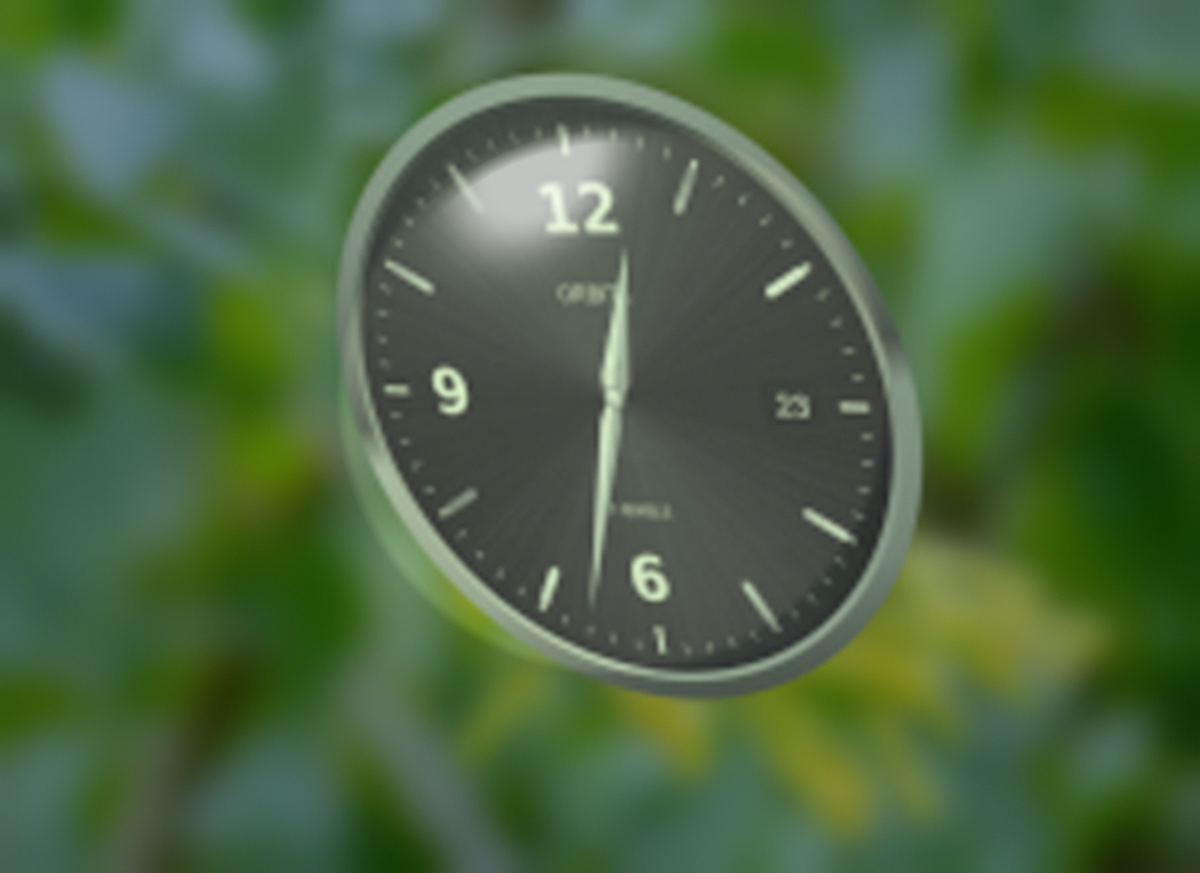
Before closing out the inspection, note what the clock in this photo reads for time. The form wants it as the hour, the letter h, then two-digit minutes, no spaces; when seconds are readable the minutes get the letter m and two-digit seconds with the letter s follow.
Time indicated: 12h33
